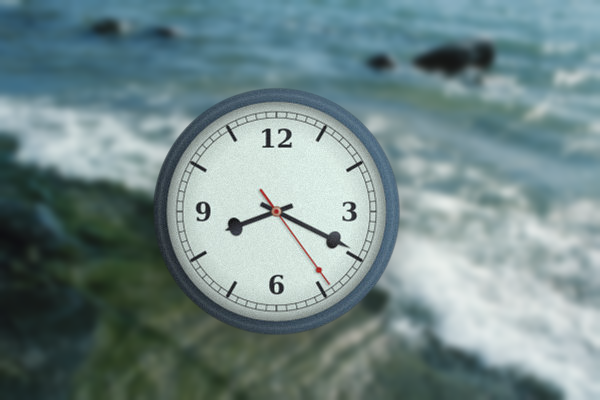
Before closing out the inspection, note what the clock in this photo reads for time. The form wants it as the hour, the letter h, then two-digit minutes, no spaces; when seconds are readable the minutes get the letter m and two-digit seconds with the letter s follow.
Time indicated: 8h19m24s
